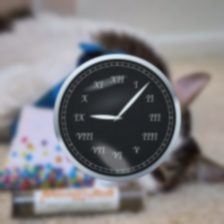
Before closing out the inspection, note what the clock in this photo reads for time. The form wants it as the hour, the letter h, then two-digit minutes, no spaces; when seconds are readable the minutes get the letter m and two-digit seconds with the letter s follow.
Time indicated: 9h07
